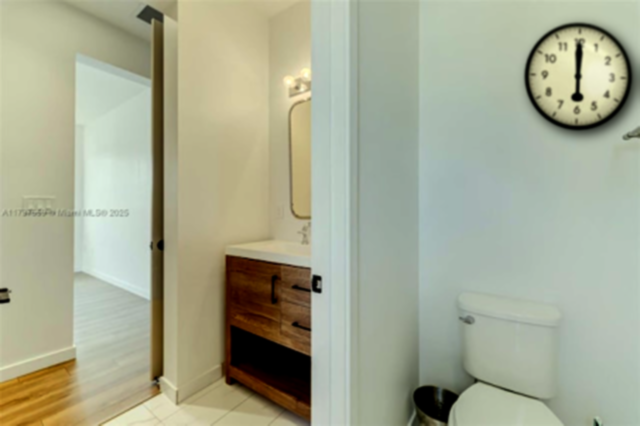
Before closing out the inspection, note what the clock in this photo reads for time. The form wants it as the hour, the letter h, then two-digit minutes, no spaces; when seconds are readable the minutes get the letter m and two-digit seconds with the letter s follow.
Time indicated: 6h00
